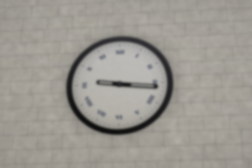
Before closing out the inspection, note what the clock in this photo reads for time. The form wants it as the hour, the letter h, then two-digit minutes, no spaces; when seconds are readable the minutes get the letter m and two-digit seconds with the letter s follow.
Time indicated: 9h16
